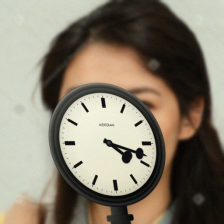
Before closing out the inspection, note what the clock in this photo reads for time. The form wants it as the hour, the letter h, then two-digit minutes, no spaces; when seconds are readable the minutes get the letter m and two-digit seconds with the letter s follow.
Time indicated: 4h18
